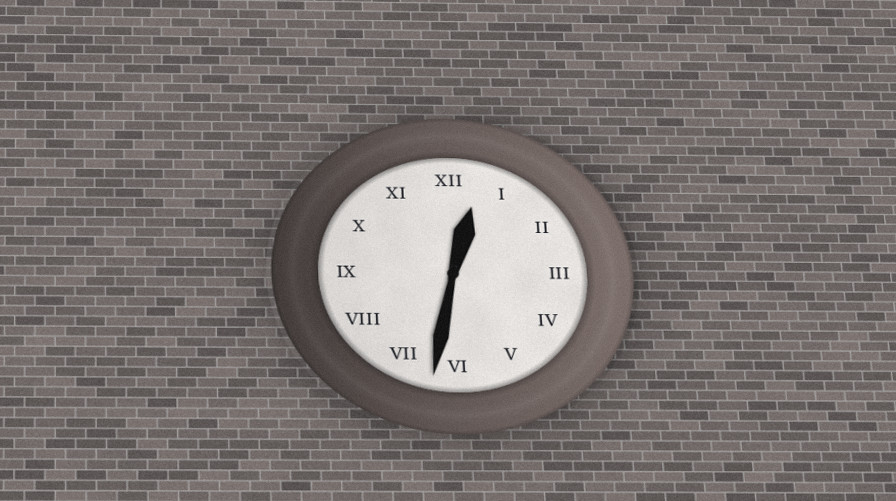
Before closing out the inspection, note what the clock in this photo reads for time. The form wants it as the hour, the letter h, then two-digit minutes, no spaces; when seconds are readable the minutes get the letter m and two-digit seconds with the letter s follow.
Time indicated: 12h32
